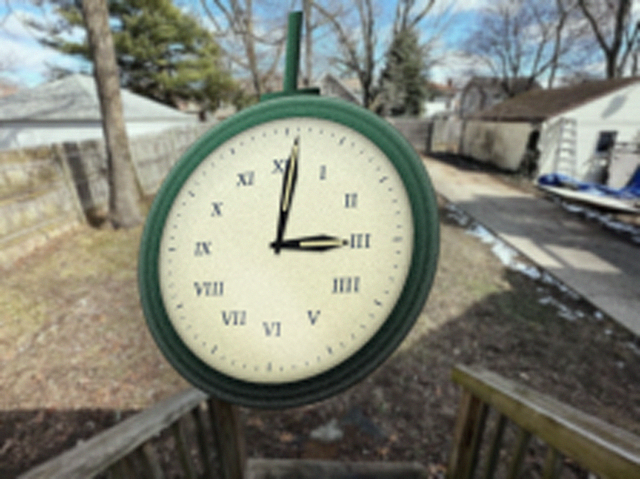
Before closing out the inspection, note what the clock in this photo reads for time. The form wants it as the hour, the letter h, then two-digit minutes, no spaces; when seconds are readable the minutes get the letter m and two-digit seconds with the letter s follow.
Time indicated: 3h01
